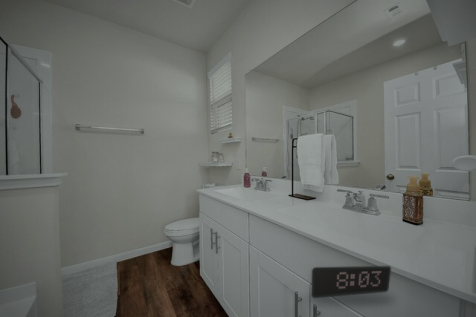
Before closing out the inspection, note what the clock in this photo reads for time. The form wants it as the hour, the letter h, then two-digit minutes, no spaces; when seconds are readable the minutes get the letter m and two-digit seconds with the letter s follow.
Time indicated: 8h03
